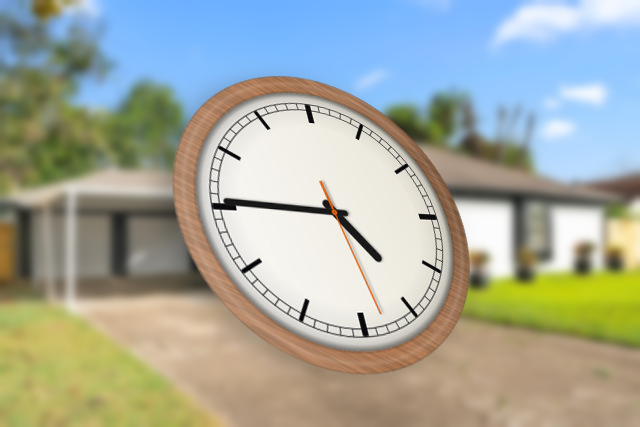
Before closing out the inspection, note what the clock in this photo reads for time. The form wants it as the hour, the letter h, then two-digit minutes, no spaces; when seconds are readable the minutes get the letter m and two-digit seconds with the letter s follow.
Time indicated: 4h45m28s
